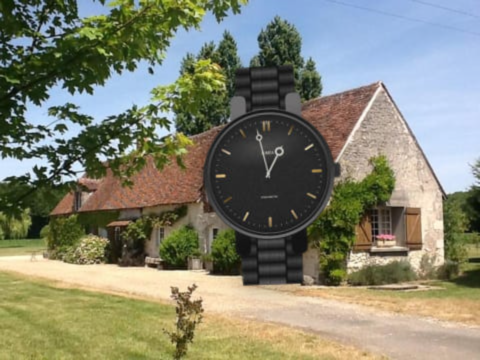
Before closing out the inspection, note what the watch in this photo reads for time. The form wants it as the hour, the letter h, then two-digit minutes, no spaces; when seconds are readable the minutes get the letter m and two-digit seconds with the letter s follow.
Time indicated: 12h58
